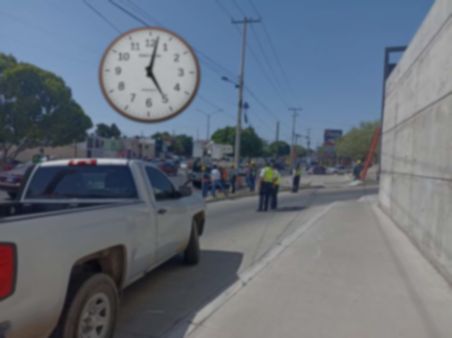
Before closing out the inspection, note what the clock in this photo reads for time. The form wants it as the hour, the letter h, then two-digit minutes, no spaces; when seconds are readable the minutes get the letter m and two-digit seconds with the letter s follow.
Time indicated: 5h02
